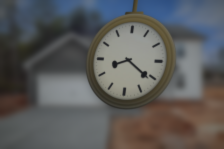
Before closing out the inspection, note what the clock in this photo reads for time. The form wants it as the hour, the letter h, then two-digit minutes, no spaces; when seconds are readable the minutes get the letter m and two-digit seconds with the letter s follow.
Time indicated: 8h21
